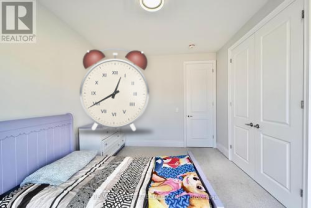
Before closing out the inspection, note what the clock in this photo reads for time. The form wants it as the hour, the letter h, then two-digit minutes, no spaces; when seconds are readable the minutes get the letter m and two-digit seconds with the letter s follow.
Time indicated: 12h40
